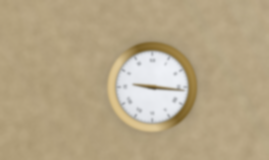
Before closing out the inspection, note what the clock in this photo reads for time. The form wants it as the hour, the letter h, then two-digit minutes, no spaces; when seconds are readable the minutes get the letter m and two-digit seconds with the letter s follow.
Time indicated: 9h16
